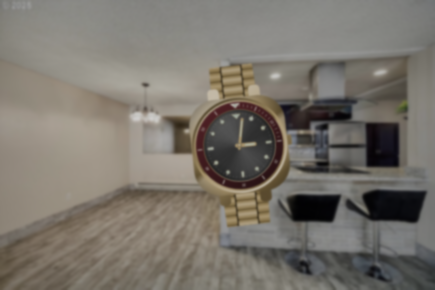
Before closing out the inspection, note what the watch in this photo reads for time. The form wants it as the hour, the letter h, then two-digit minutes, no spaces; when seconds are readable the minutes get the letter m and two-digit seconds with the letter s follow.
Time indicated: 3h02
